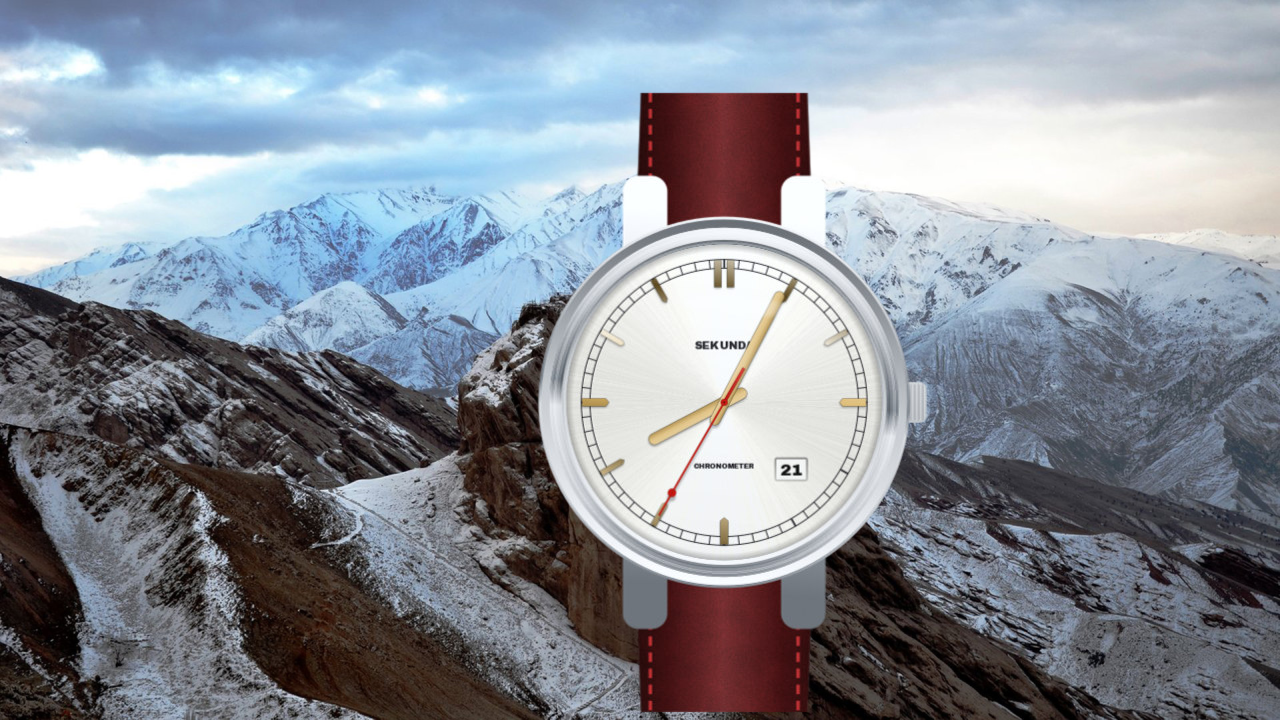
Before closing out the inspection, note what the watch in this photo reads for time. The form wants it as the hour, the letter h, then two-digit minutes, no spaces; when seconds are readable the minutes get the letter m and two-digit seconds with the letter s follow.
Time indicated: 8h04m35s
